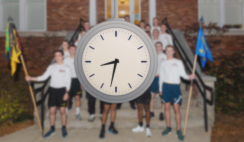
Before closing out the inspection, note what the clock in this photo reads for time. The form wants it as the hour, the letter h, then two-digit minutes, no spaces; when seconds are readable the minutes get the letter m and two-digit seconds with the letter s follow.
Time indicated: 8h32
